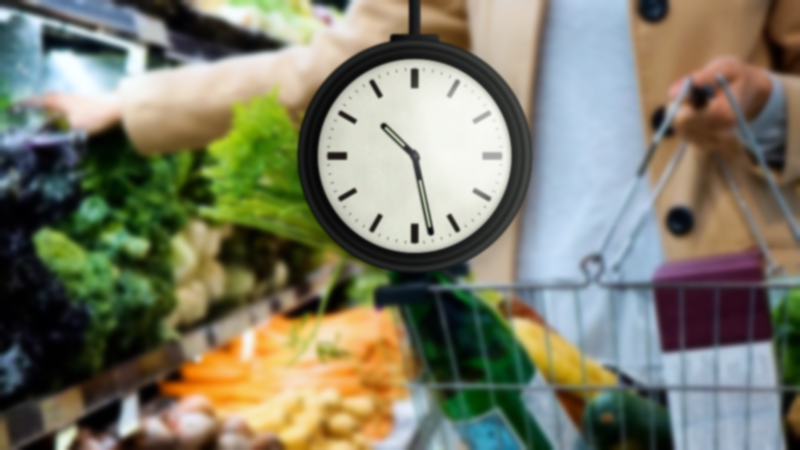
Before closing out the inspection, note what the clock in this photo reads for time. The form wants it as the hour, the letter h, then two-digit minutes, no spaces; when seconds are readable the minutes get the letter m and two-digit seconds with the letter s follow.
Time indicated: 10h28
